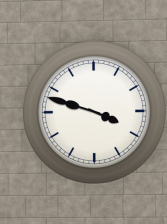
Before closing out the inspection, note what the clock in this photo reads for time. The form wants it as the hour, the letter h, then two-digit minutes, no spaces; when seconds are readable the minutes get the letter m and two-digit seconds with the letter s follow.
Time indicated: 3h48
